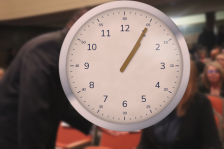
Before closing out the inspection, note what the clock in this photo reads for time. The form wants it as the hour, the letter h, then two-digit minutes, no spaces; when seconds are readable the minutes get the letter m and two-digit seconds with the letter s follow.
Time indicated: 1h05
